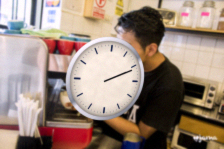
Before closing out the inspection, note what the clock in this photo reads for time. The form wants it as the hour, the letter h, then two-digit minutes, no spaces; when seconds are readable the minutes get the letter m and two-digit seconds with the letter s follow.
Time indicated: 2h11
